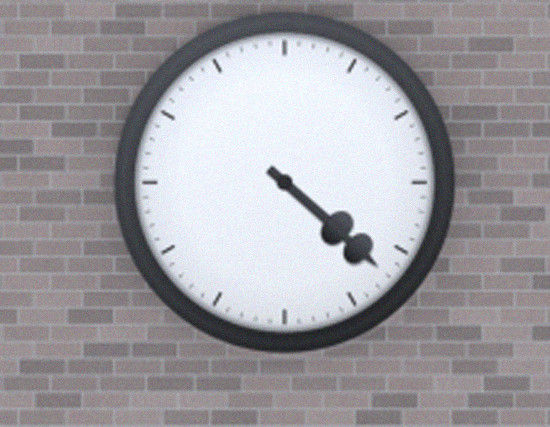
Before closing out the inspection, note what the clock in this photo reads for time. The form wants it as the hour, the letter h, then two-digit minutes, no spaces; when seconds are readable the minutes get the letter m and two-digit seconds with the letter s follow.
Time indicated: 4h22
